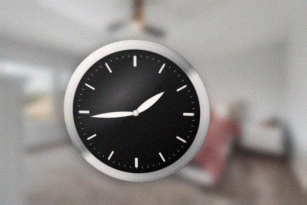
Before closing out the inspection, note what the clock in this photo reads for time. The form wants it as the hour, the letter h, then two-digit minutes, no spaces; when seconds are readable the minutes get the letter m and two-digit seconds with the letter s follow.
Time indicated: 1h44
